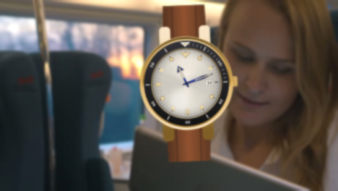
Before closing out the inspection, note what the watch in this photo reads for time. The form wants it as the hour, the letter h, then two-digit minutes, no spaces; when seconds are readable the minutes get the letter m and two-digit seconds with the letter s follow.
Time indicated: 11h12
